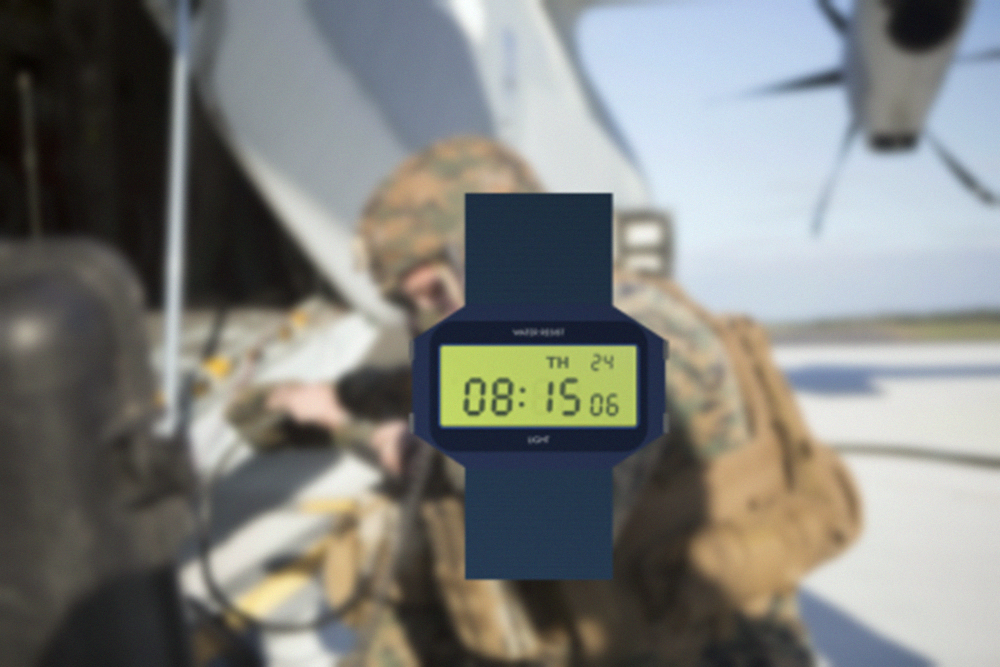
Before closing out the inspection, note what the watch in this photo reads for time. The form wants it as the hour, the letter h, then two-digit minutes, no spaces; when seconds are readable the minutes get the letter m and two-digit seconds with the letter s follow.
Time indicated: 8h15m06s
